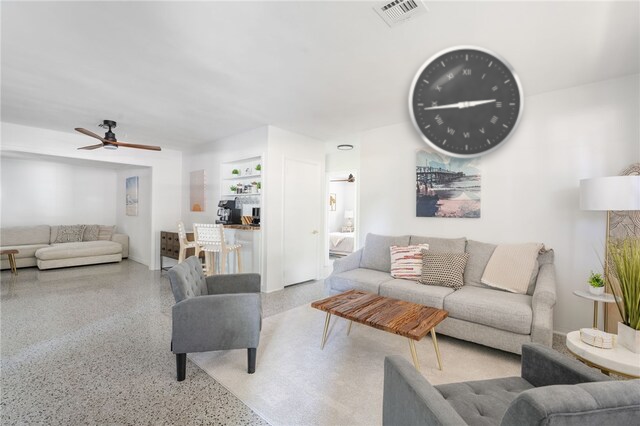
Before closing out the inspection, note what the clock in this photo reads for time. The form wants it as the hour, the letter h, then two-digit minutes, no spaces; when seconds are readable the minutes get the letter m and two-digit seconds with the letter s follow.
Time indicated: 2h44
